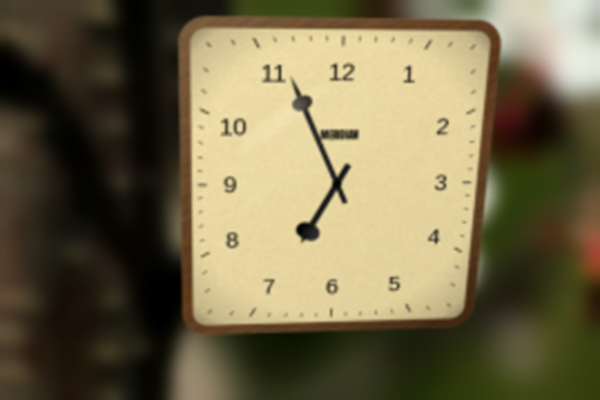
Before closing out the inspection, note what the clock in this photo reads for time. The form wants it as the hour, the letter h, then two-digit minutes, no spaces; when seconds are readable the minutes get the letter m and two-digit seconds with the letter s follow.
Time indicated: 6h56
